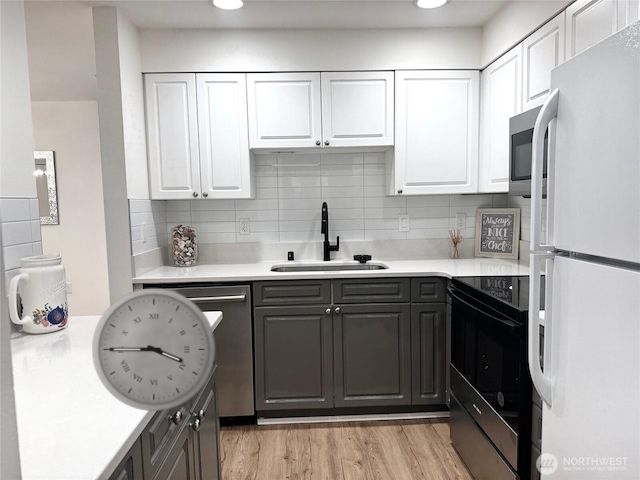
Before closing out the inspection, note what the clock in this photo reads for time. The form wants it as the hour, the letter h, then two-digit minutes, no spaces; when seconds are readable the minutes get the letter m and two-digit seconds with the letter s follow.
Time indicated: 3h45
